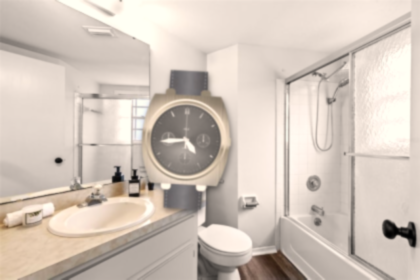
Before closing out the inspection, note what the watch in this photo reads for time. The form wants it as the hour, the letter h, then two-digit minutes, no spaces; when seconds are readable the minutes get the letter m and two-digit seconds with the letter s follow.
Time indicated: 4h44
